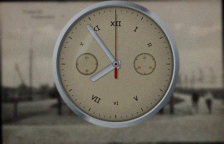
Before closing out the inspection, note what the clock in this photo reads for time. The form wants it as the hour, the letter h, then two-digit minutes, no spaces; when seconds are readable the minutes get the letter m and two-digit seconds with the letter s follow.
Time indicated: 7h54
